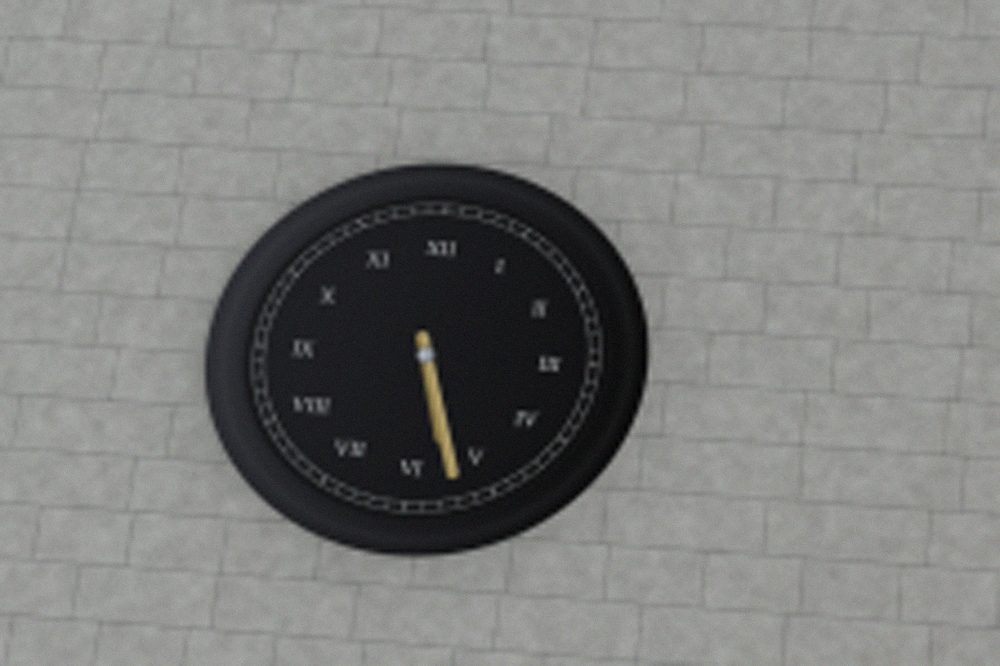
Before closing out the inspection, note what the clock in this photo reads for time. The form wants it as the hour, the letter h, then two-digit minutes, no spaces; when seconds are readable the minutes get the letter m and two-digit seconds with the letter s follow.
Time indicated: 5h27
